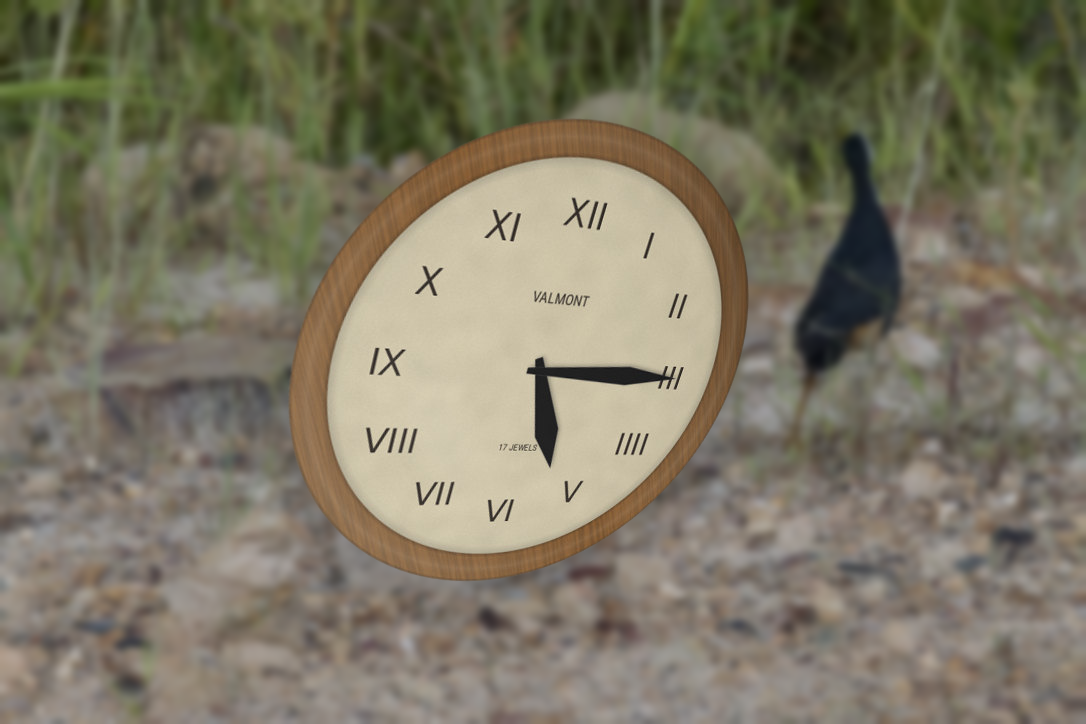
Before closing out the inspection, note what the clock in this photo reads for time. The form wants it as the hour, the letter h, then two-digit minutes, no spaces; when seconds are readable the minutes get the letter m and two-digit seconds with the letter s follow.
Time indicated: 5h15
